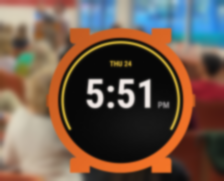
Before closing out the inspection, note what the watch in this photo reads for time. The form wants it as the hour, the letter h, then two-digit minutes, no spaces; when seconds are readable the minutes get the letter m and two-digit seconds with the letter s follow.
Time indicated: 5h51
